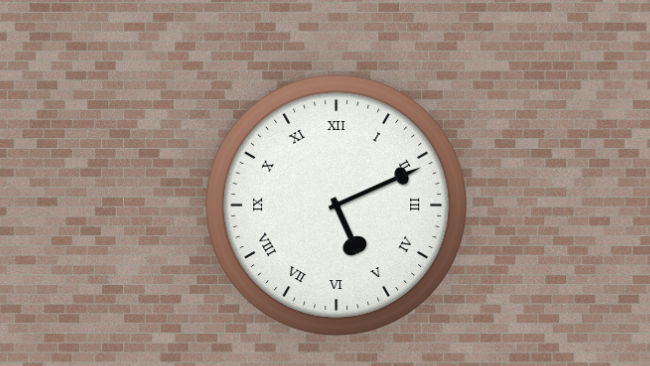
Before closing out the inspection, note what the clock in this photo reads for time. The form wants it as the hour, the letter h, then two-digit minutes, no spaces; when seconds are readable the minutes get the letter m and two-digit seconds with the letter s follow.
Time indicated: 5h11
